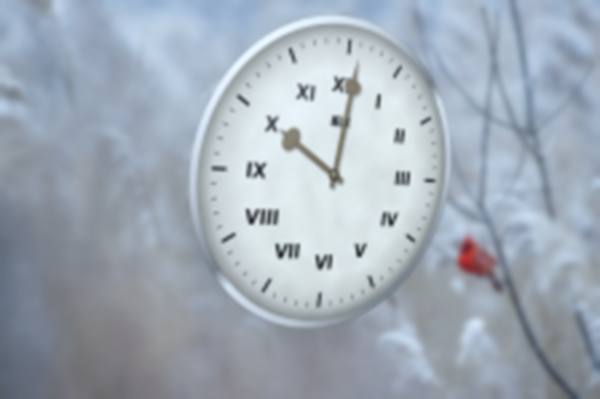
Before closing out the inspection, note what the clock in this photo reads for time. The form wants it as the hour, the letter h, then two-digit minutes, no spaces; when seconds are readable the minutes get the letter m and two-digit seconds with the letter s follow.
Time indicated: 10h01
